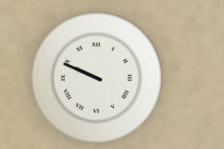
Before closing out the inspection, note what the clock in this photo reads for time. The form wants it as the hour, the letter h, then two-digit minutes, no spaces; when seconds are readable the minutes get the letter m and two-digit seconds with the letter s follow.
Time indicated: 9h49
